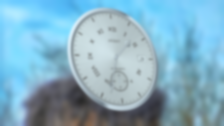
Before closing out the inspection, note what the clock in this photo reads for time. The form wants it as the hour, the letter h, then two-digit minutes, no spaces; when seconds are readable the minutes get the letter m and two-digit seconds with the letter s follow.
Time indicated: 1h33
